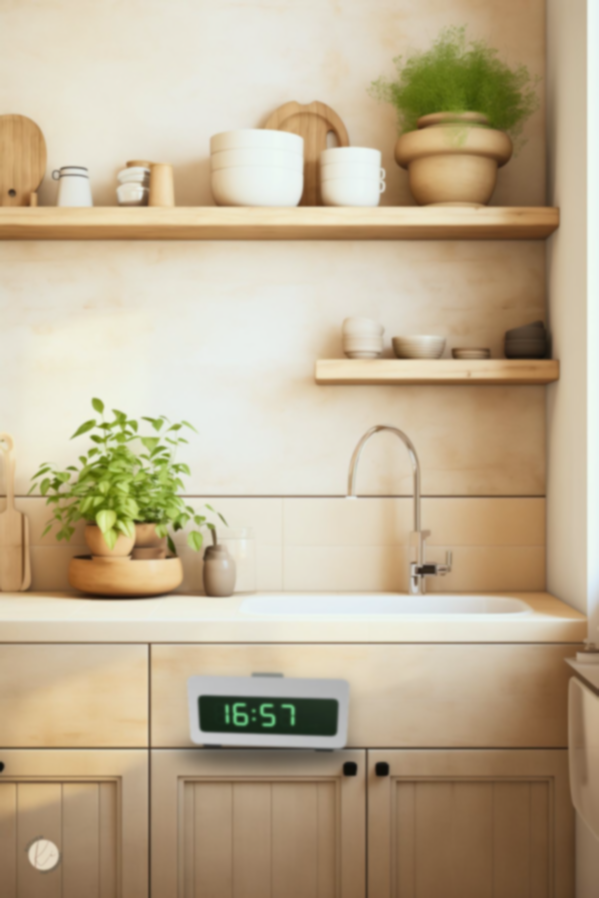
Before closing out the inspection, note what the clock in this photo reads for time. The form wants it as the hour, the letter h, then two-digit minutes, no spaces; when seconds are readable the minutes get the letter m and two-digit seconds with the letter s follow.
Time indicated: 16h57
